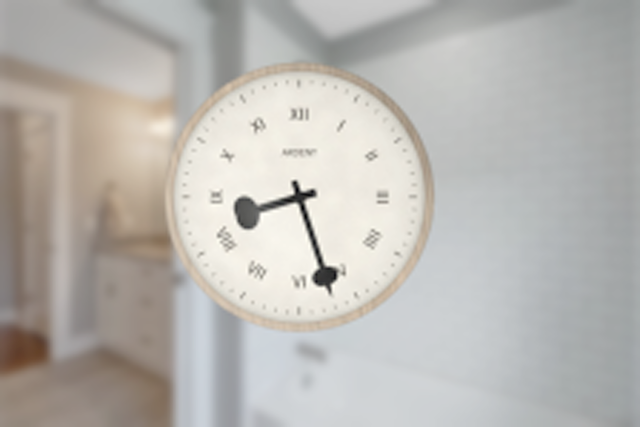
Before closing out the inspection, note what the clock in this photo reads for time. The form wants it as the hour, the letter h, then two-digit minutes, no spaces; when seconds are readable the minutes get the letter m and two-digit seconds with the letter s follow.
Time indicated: 8h27
